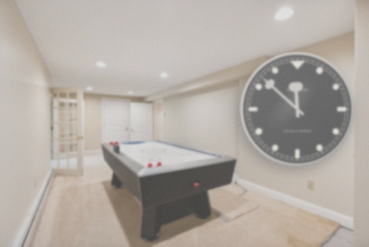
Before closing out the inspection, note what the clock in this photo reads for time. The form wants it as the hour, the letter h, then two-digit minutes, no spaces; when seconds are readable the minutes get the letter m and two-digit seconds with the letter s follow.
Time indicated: 11h52
